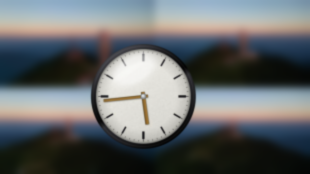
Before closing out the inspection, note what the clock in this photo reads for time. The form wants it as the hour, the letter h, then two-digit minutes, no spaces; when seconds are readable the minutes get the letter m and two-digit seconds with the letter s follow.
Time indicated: 5h44
